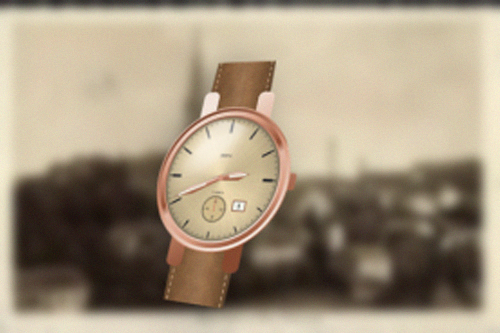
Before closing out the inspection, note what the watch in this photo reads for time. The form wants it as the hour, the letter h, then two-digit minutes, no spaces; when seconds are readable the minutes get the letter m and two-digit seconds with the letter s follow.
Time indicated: 2h41
